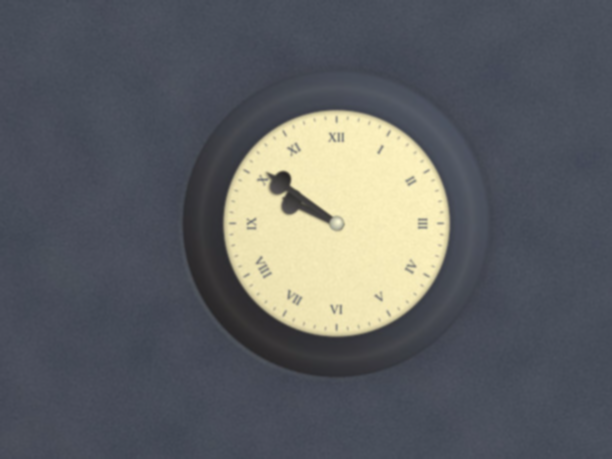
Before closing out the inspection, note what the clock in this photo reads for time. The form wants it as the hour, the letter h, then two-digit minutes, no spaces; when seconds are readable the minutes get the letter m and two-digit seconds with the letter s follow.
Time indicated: 9h51
